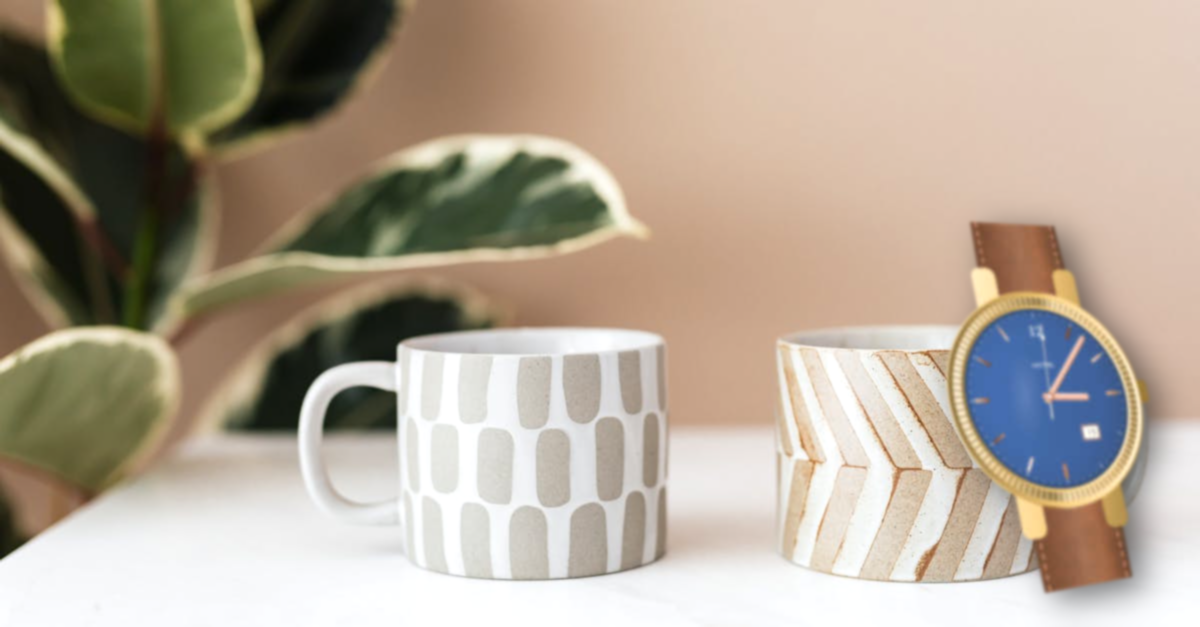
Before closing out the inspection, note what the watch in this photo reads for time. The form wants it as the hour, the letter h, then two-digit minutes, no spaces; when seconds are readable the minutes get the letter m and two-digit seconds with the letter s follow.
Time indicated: 3h07m01s
